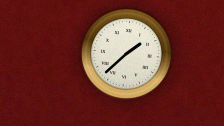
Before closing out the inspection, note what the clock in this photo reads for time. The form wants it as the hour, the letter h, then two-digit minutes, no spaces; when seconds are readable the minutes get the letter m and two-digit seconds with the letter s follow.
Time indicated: 1h37
